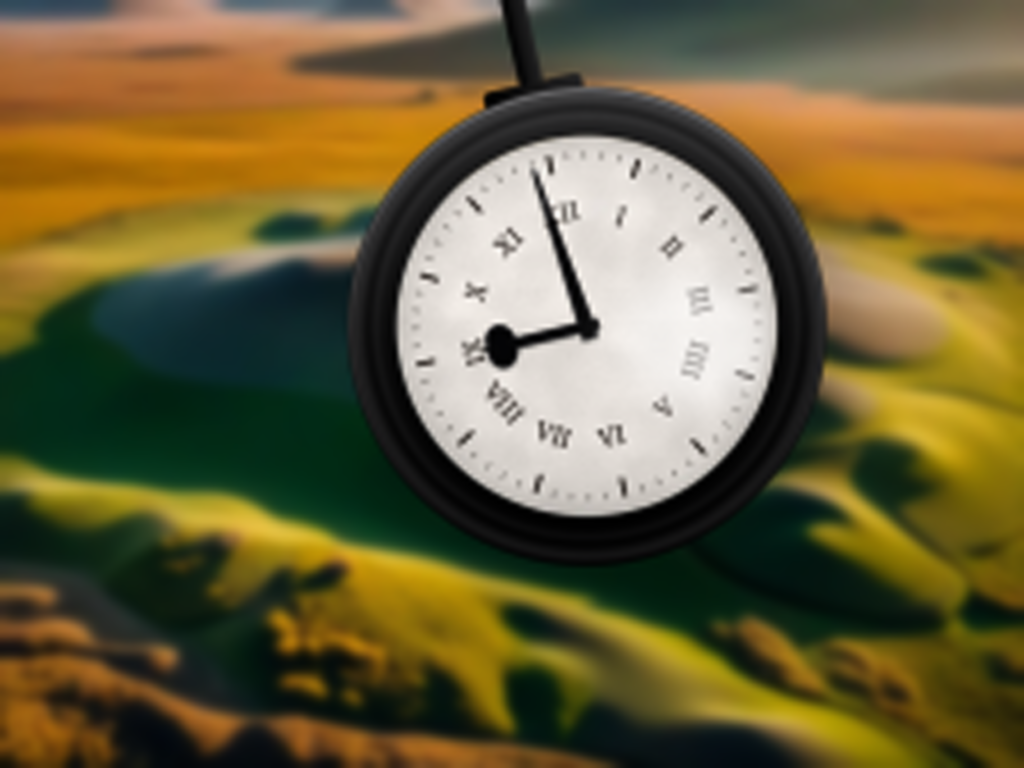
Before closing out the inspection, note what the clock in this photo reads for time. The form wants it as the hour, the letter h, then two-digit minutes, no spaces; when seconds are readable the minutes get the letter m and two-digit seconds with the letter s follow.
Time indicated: 8h59
